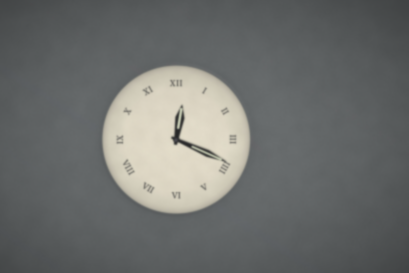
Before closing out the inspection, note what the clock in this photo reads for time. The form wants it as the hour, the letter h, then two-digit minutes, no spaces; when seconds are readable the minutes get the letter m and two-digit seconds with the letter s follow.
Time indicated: 12h19
